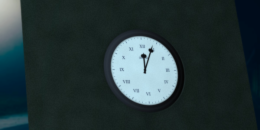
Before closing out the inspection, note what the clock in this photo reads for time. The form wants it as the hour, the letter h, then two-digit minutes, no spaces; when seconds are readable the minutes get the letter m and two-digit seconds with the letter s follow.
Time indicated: 12h04
